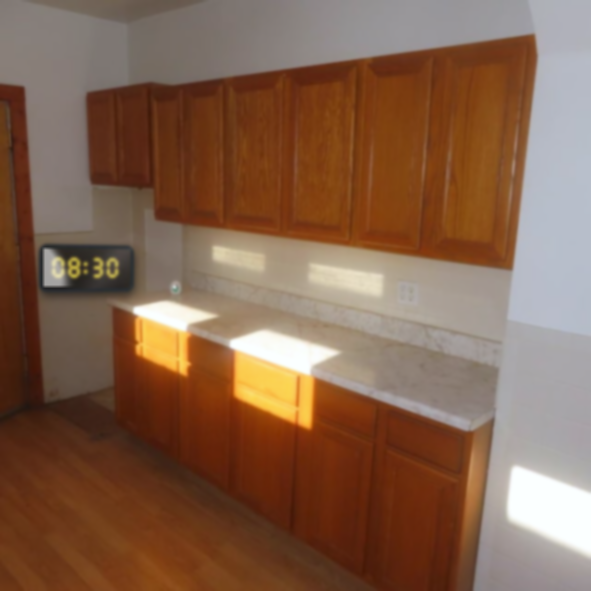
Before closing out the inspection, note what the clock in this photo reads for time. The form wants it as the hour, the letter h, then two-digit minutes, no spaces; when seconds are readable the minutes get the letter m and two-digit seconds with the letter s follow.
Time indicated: 8h30
